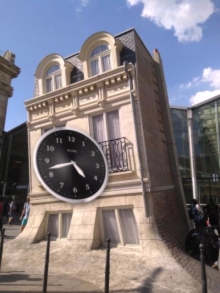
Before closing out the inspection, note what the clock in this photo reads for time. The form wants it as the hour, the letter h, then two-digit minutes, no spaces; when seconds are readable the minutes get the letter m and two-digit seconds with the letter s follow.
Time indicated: 4h42
